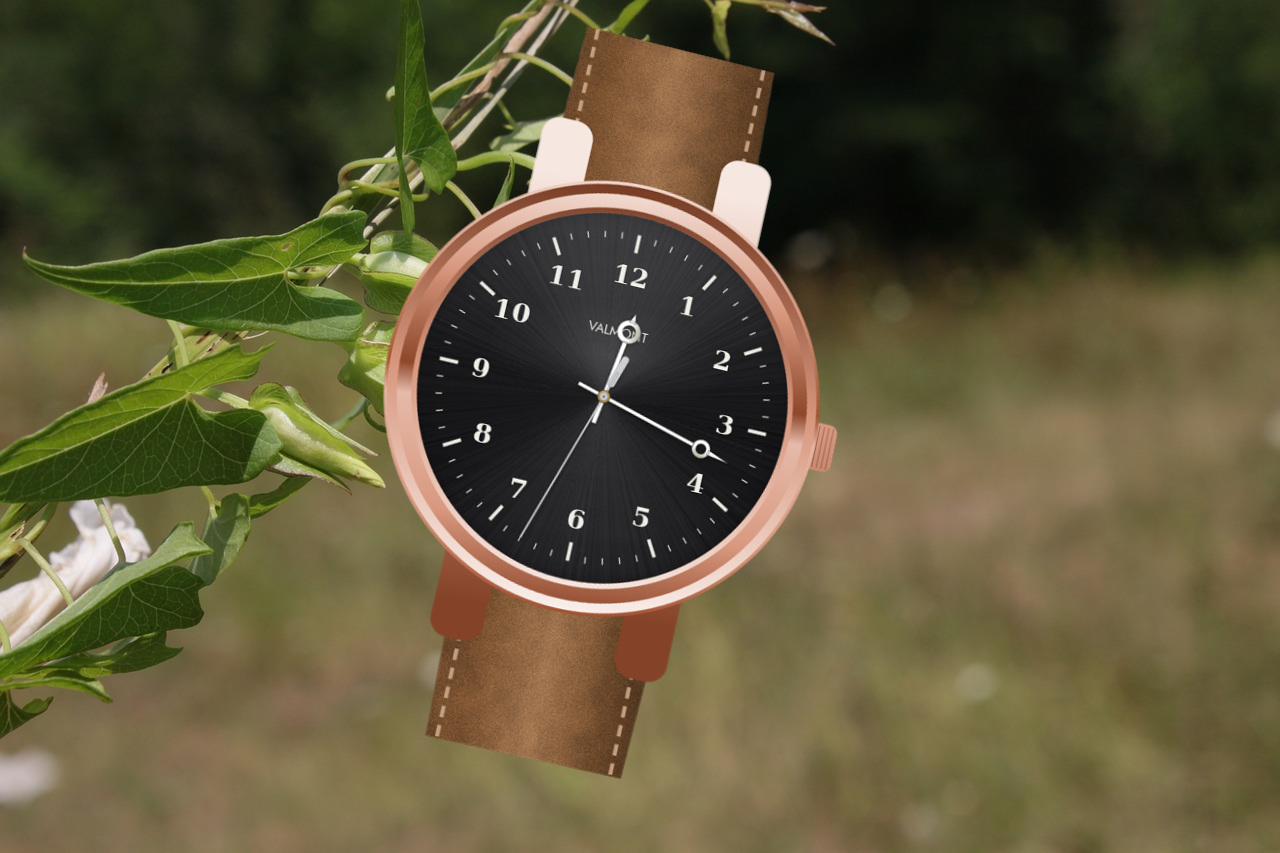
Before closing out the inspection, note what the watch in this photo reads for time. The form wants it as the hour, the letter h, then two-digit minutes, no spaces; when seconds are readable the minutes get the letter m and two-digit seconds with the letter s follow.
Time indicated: 12h17m33s
